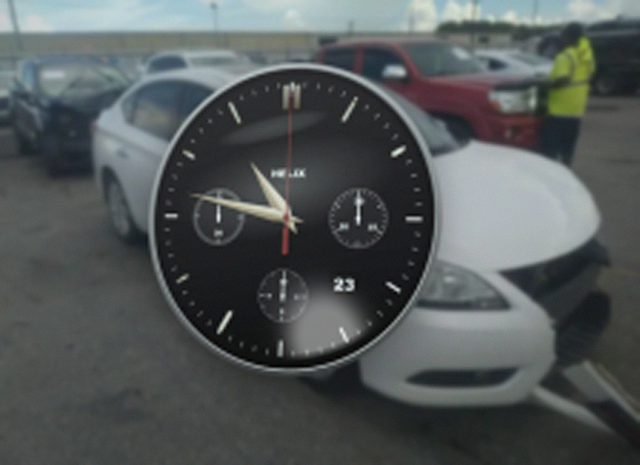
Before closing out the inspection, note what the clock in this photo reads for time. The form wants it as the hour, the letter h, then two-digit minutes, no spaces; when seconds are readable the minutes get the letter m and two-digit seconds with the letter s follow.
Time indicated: 10h47
